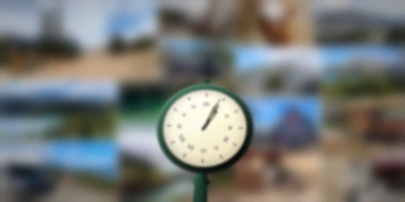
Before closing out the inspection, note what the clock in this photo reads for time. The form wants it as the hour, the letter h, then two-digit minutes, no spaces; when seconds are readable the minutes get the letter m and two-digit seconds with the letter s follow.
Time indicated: 1h04
